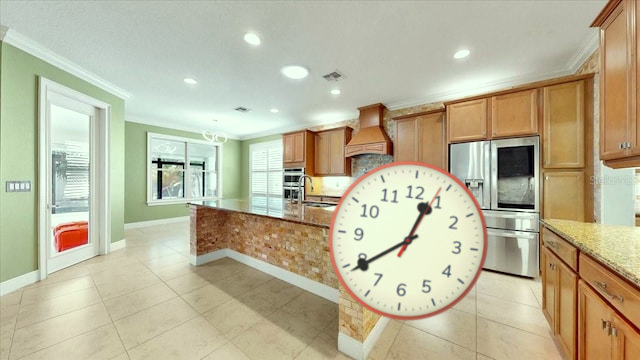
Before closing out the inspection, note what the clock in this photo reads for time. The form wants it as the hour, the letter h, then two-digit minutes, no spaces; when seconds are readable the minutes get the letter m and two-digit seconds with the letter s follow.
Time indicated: 12h39m04s
